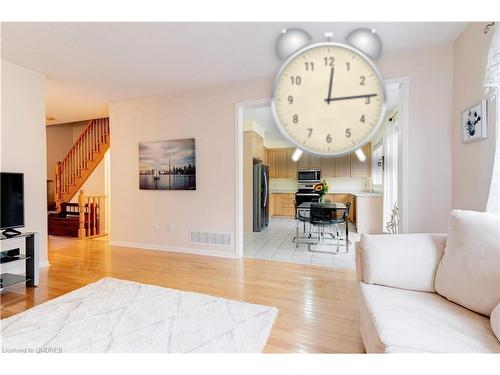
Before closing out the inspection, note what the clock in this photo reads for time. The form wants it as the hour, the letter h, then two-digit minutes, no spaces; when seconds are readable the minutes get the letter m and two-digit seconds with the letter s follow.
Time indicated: 12h14
